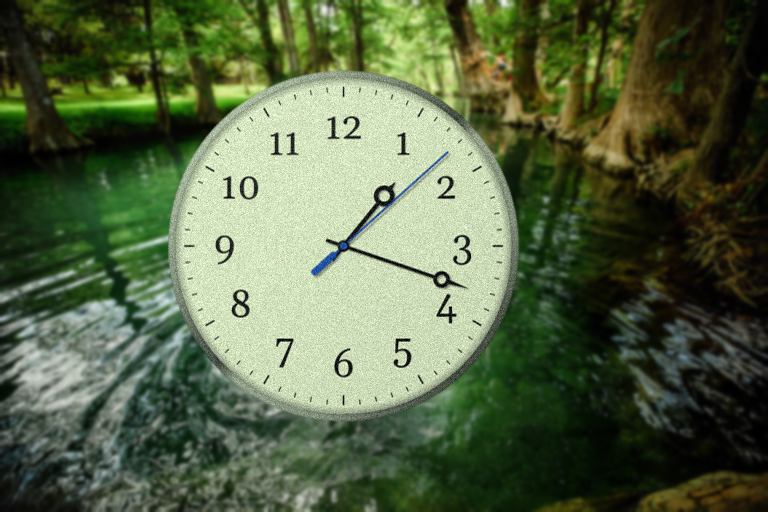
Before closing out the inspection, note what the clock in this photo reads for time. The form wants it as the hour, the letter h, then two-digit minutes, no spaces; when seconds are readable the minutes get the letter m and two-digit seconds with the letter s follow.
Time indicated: 1h18m08s
